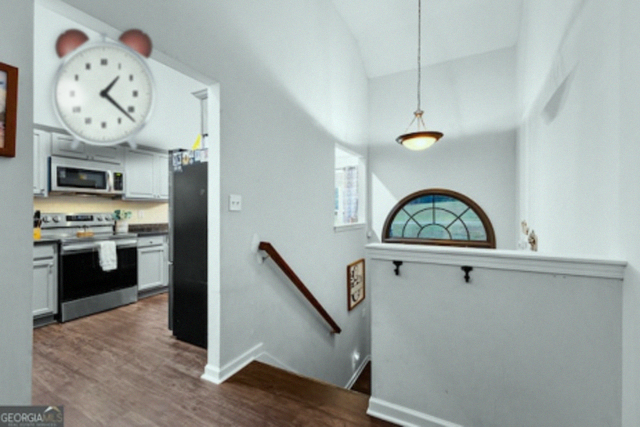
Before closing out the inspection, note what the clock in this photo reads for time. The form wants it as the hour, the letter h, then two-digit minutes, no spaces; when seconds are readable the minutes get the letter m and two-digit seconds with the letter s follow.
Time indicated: 1h22
